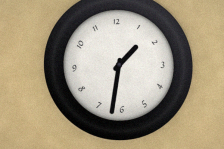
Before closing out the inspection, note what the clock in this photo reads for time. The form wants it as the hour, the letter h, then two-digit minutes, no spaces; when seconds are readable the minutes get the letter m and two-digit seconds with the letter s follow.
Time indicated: 1h32
